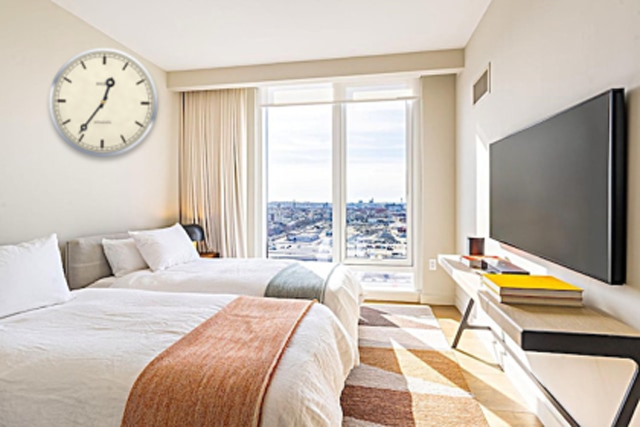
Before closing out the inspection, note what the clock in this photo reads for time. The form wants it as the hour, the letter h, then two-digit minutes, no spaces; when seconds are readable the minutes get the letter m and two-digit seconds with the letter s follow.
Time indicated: 12h36
